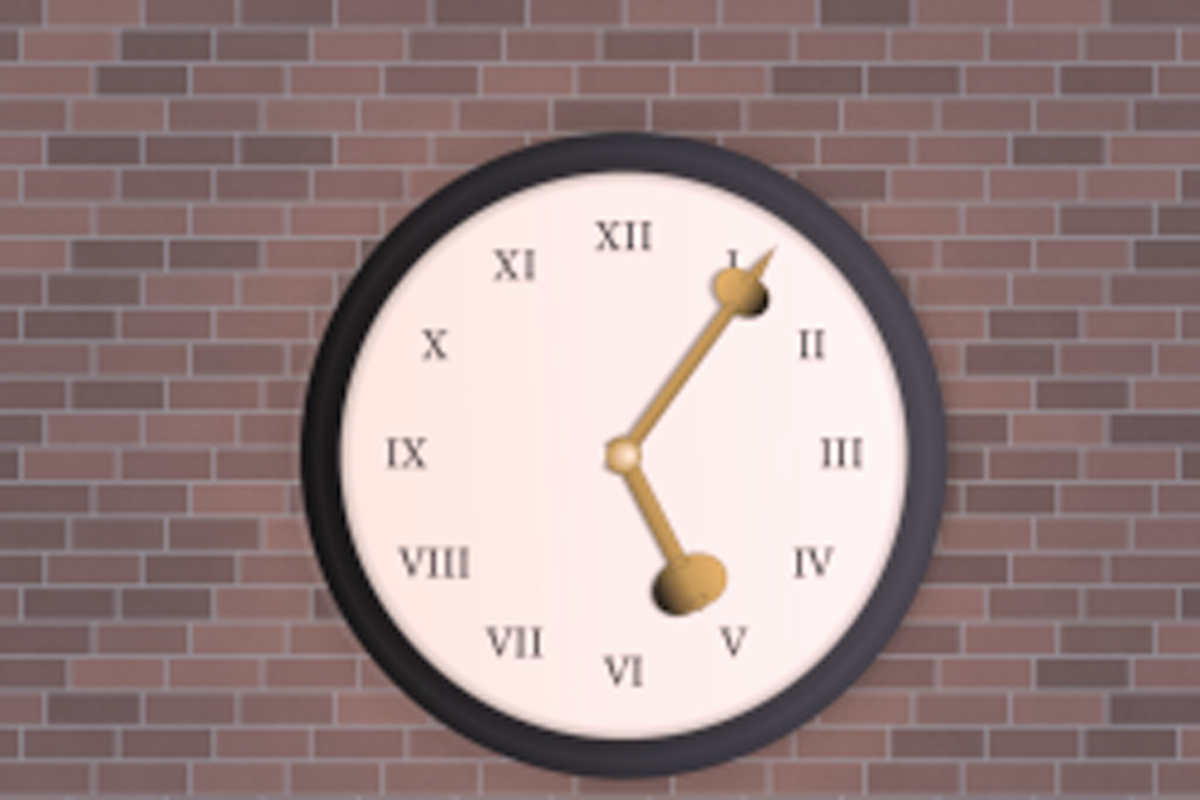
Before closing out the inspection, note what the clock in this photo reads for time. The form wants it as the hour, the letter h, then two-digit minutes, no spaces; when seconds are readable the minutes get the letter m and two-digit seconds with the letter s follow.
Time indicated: 5h06
